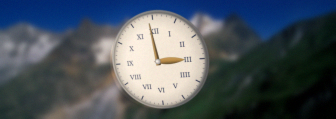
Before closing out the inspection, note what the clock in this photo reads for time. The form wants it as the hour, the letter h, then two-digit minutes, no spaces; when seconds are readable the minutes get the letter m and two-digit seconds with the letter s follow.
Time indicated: 2h59
